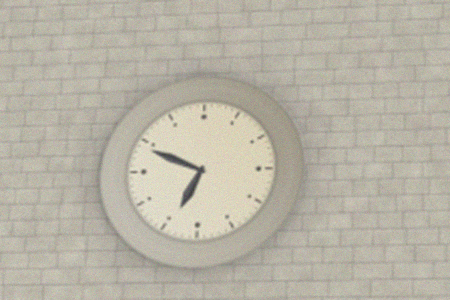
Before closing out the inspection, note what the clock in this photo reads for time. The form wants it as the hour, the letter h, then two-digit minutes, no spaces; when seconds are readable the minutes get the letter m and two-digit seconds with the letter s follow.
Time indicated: 6h49
